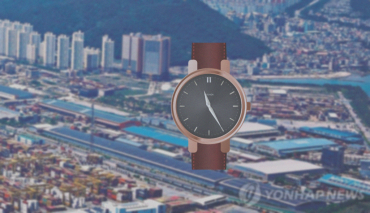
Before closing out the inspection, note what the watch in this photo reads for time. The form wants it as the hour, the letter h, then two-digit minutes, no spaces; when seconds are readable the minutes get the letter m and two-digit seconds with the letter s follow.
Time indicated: 11h25
